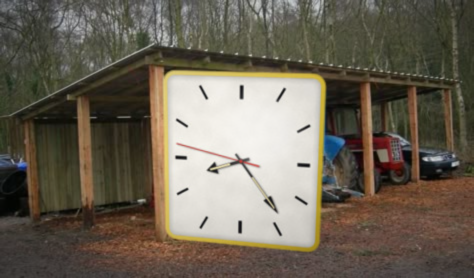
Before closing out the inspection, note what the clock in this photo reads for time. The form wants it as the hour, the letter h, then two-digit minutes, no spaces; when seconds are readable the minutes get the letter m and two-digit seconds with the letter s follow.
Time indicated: 8h23m47s
